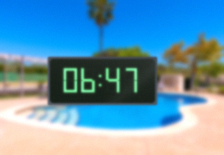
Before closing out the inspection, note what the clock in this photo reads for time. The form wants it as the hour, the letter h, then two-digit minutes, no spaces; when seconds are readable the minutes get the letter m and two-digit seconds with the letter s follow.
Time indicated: 6h47
